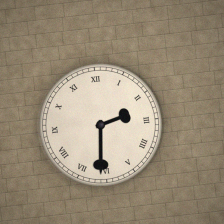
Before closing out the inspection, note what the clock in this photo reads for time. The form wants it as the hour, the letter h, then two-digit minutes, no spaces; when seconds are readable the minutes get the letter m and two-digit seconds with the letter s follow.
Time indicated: 2h31
